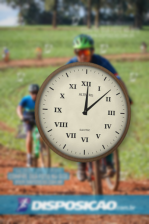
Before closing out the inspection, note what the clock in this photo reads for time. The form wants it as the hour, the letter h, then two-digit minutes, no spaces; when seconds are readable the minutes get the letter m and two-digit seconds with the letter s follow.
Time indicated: 12h08
